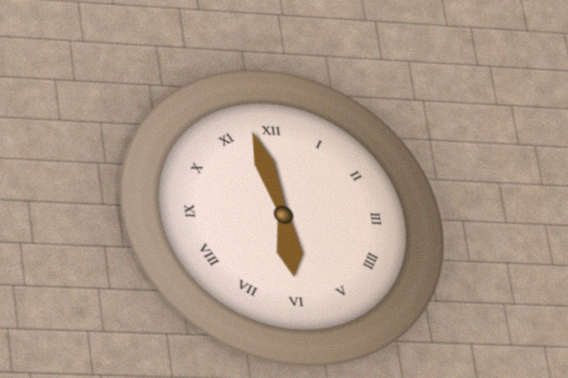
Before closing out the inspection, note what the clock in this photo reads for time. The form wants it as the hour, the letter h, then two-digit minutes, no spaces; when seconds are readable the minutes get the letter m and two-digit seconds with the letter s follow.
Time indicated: 5h58
